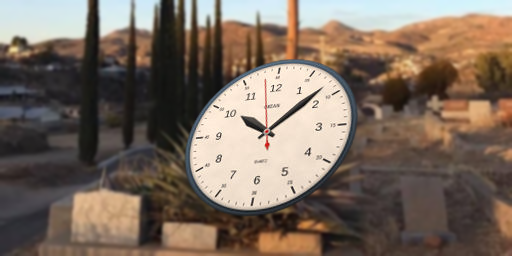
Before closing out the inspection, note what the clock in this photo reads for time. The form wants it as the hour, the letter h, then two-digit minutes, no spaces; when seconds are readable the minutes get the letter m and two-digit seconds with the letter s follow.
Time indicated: 10h07m58s
